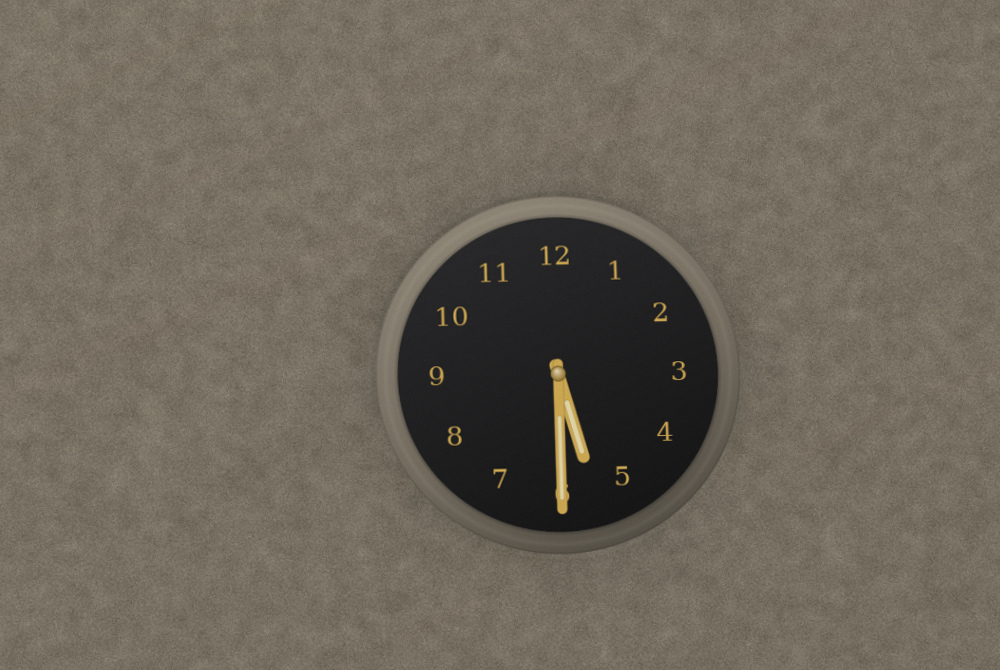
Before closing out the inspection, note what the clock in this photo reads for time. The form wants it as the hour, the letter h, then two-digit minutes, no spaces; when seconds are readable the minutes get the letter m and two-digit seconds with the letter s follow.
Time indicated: 5h30
